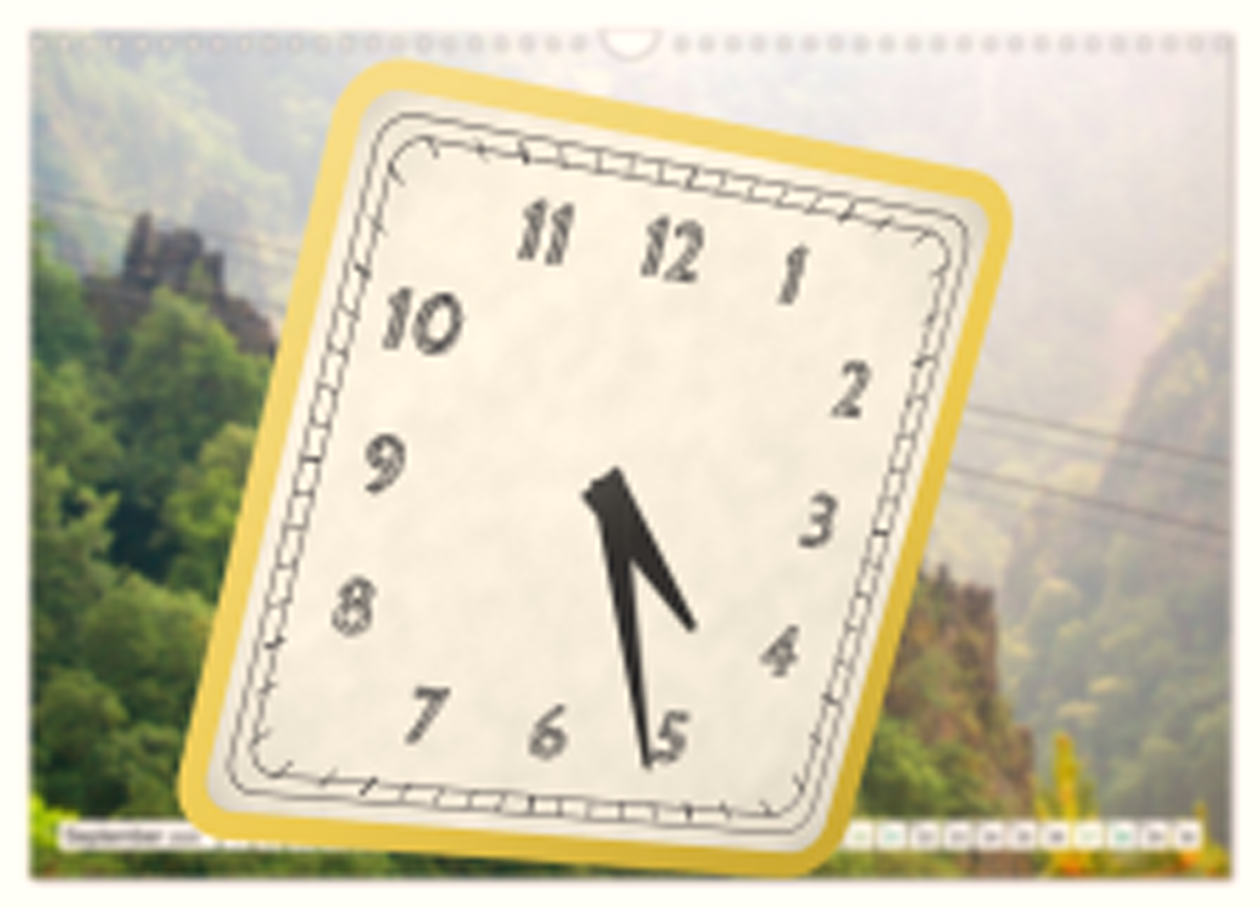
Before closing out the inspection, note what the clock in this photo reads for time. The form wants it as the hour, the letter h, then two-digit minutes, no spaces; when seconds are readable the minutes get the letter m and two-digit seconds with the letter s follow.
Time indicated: 4h26
